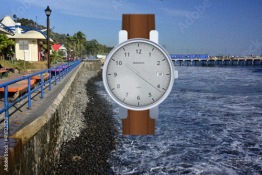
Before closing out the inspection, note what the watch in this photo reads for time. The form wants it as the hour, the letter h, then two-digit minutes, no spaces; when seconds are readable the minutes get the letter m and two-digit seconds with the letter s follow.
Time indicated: 10h21
